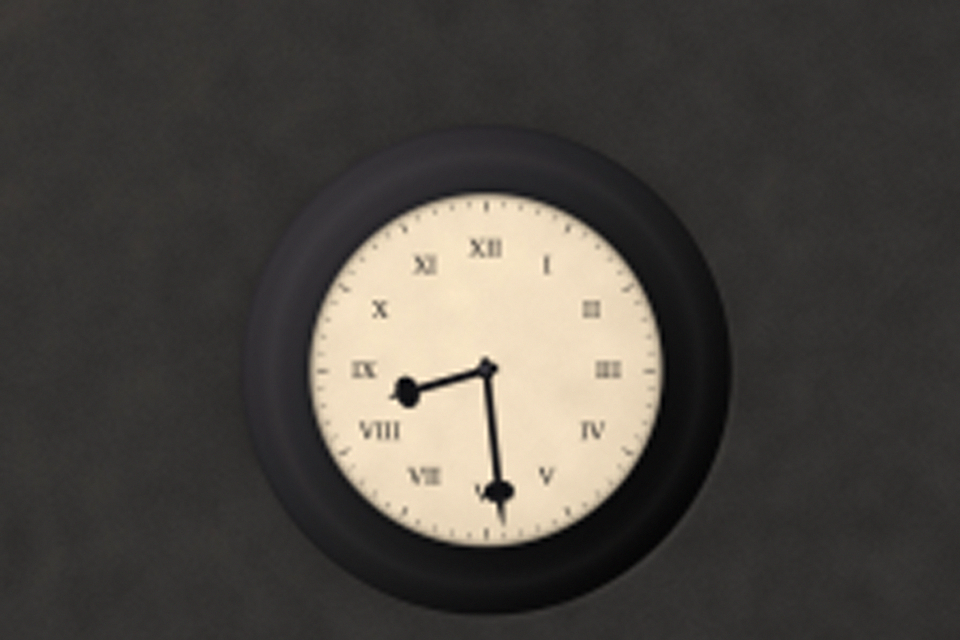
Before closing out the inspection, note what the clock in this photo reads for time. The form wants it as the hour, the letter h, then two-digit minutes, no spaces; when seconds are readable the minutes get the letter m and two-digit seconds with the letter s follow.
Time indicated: 8h29
